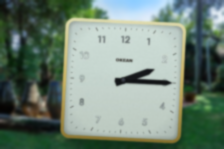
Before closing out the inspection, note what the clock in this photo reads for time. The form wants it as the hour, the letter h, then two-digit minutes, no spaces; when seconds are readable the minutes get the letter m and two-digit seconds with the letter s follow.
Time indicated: 2h15
